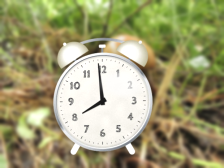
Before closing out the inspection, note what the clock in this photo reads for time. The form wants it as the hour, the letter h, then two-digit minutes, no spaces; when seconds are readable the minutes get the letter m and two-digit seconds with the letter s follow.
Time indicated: 7h59
